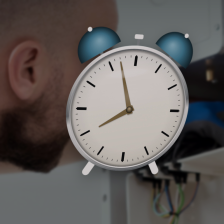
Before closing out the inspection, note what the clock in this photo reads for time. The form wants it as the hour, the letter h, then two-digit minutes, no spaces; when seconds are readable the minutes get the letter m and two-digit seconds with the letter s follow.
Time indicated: 7h57
